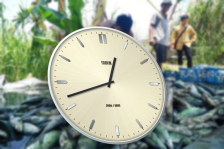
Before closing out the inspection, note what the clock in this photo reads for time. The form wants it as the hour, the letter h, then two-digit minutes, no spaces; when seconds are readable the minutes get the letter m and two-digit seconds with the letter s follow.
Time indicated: 12h42
